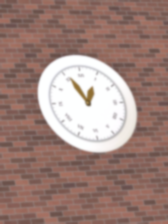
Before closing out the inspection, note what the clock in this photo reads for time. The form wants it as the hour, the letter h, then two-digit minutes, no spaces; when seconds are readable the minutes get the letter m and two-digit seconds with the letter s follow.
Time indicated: 12h56
